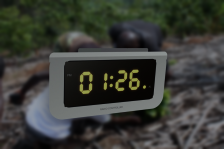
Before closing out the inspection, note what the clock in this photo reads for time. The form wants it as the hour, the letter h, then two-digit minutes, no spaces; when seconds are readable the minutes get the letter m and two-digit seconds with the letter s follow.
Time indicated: 1h26
